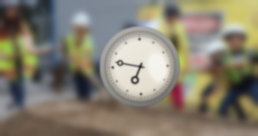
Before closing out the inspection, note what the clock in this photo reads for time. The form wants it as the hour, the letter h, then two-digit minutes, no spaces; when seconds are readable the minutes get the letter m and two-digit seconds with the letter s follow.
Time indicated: 6h47
